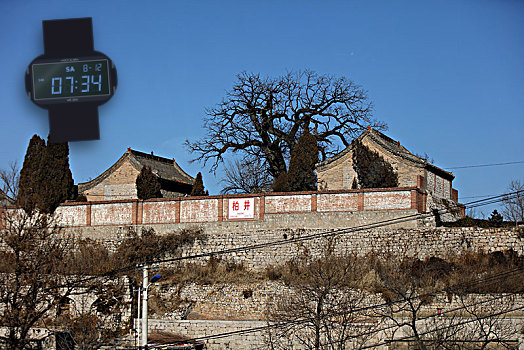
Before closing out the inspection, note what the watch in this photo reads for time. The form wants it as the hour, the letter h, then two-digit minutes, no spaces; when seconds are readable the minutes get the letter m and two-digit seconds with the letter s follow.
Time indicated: 7h34
